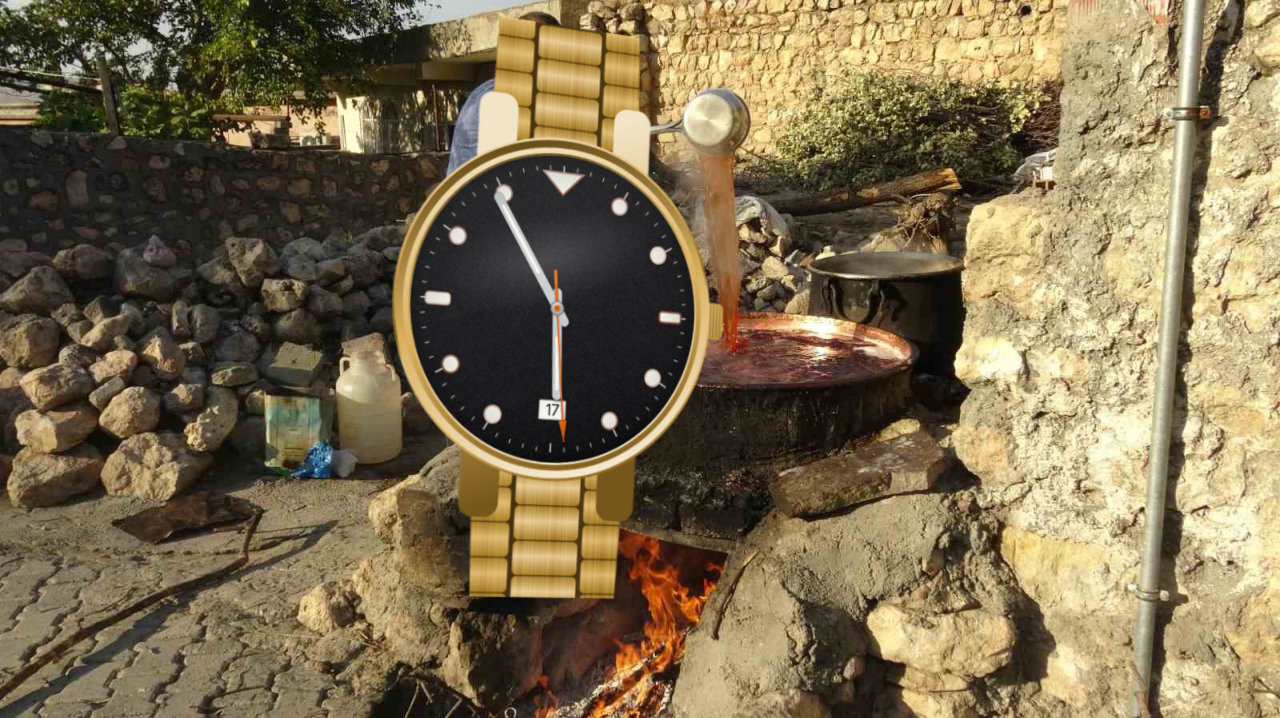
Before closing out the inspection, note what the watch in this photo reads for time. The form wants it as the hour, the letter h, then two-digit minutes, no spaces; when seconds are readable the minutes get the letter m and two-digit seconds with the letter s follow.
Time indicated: 5h54m29s
